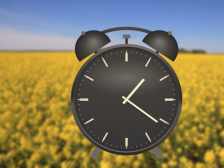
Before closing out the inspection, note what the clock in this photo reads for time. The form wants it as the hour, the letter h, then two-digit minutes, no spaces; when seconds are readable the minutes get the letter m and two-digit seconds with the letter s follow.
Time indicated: 1h21
